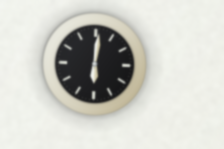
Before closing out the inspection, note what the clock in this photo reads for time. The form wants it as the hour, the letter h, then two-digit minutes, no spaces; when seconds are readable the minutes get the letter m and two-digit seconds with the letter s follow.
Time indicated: 6h01
